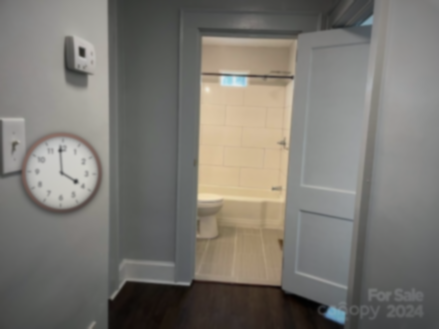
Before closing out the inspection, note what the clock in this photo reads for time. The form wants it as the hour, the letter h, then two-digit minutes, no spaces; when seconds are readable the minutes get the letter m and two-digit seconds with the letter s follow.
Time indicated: 3h59
